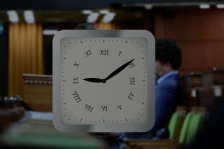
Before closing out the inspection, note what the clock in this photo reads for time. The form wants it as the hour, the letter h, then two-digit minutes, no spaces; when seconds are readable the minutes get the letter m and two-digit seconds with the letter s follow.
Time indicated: 9h09
